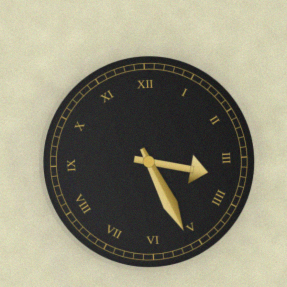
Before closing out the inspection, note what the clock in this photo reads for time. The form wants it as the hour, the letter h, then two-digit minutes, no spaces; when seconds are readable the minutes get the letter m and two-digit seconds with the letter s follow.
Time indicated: 3h26
